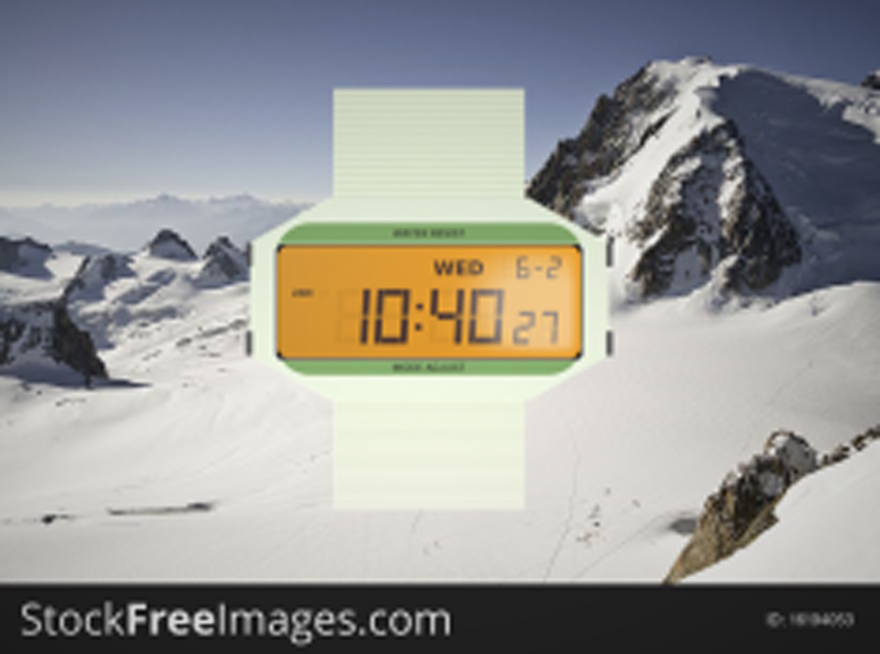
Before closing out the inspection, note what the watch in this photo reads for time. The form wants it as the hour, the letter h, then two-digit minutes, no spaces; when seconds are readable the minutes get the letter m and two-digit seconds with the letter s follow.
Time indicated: 10h40m27s
